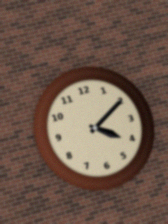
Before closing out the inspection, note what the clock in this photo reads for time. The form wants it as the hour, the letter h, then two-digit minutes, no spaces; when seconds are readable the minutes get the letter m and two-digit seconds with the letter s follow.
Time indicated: 4h10
